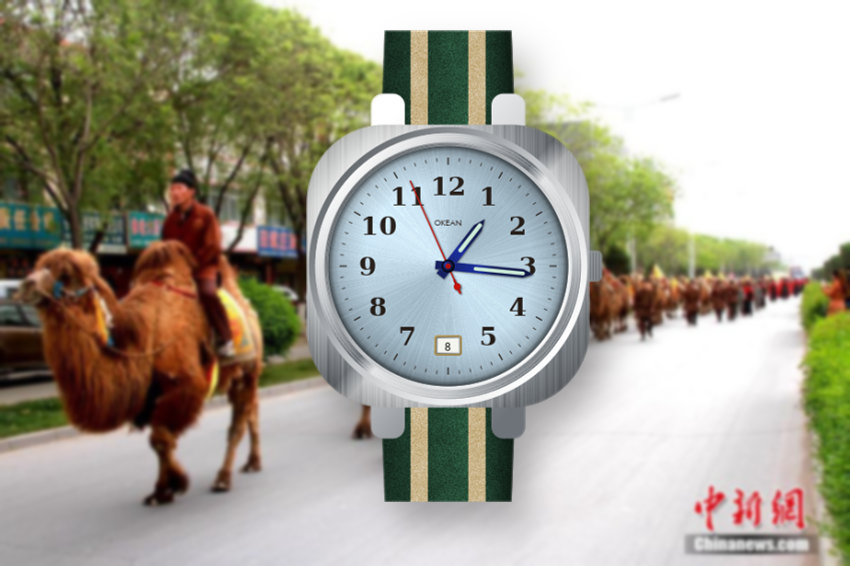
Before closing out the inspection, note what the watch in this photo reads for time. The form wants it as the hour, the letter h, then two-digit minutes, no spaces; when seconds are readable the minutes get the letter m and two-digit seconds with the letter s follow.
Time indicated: 1h15m56s
